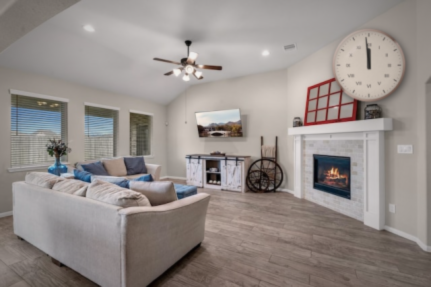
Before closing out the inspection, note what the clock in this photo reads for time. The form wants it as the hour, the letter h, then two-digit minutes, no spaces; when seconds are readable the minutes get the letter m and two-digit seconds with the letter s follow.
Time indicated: 11h59
